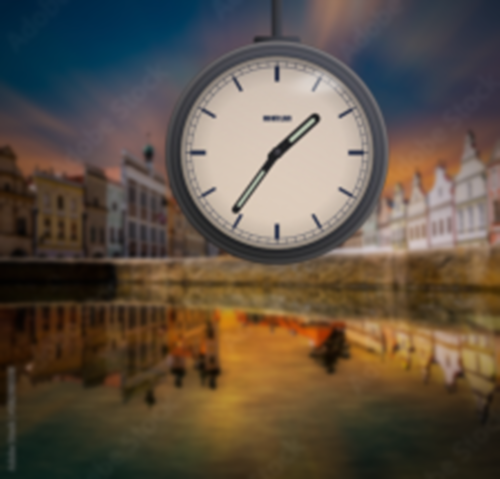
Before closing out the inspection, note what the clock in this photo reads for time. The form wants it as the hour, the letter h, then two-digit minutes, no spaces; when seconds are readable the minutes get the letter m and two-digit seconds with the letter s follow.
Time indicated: 1h36
